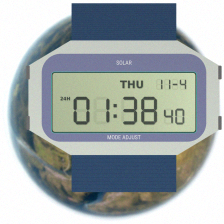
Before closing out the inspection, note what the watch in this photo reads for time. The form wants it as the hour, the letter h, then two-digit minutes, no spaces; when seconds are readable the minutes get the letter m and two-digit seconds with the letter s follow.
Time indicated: 1h38m40s
